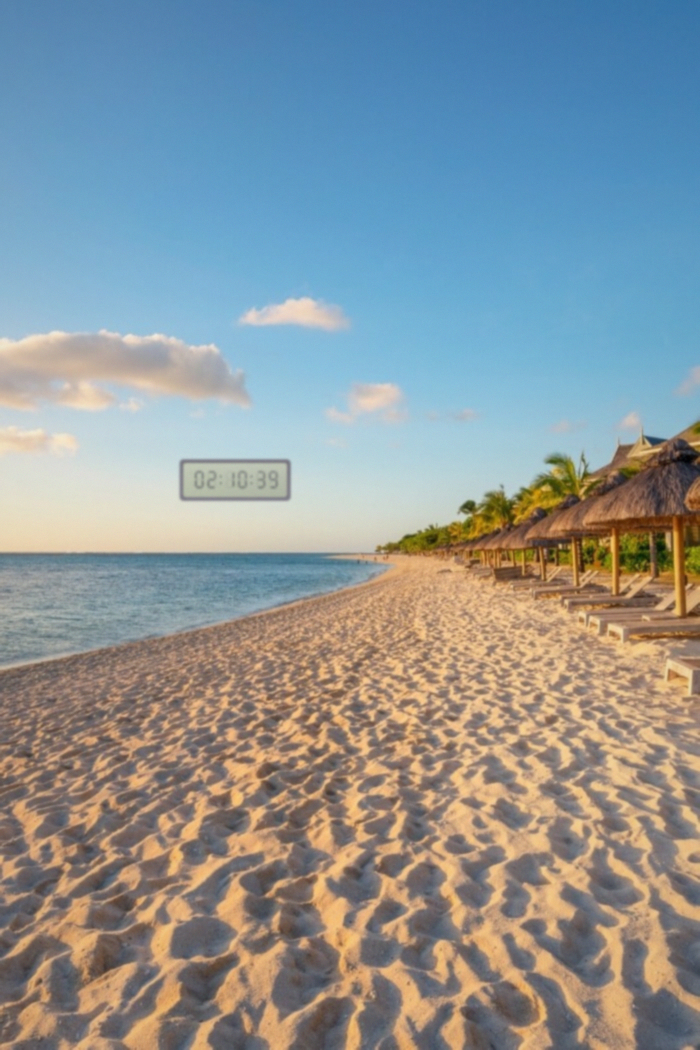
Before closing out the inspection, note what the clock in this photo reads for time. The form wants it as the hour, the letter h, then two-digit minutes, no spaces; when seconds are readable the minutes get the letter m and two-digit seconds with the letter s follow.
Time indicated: 2h10m39s
